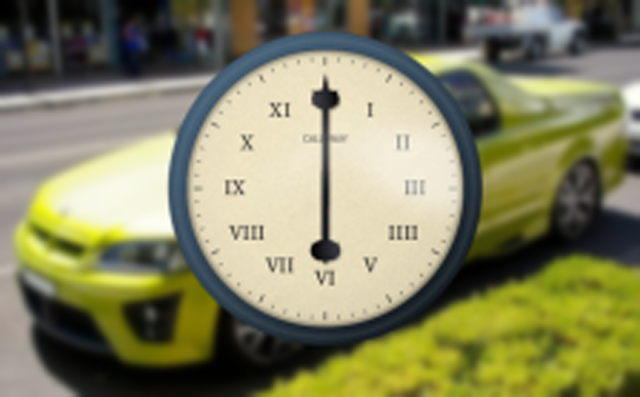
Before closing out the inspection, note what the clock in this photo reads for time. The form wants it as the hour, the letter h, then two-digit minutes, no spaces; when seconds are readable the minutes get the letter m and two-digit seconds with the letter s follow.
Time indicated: 6h00
